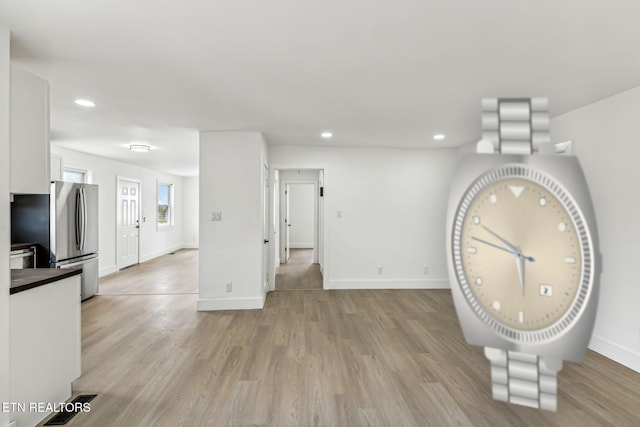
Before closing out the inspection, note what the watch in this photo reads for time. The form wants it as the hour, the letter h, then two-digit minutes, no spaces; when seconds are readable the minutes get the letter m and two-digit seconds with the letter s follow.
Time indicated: 5h49m47s
